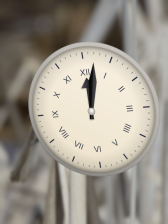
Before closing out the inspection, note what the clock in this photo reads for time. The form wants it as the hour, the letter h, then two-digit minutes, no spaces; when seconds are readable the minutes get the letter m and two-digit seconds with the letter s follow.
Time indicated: 12h02
